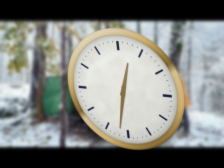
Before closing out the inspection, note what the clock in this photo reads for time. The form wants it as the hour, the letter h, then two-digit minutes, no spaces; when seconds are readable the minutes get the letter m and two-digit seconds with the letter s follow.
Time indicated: 12h32
